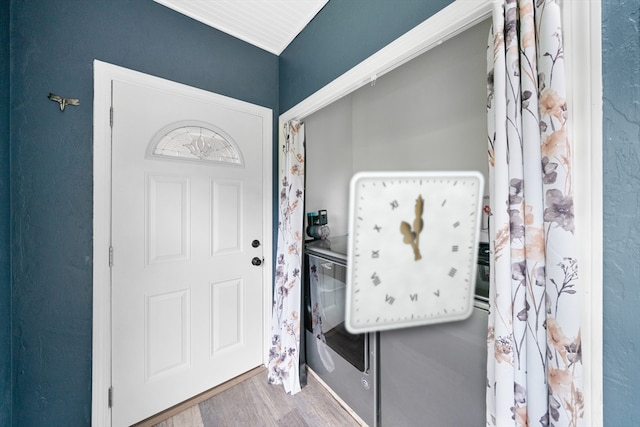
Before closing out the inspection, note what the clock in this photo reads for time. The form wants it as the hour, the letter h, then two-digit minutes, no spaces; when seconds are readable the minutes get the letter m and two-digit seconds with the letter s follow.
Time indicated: 11h00
